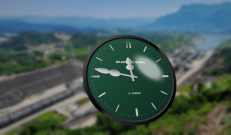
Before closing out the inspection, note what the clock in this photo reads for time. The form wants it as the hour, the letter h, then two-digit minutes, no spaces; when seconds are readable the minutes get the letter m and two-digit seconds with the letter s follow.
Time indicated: 11h47
